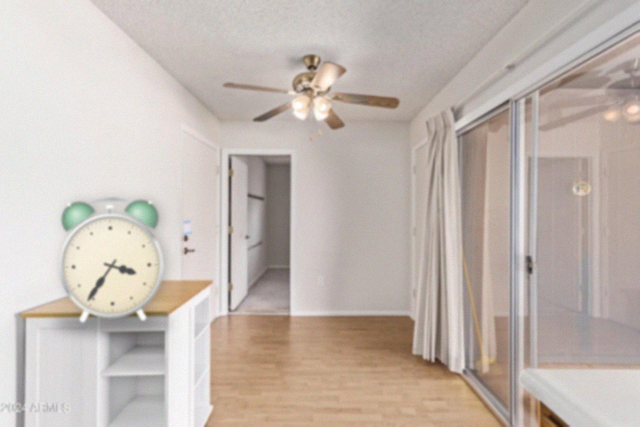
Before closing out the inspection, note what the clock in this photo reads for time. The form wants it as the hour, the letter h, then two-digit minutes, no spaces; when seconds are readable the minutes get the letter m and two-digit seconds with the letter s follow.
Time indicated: 3h36
